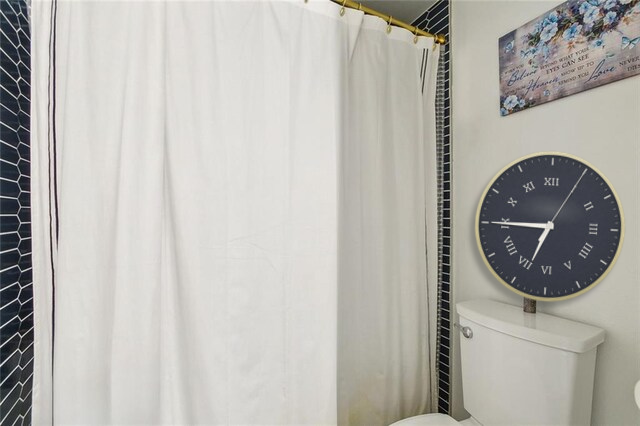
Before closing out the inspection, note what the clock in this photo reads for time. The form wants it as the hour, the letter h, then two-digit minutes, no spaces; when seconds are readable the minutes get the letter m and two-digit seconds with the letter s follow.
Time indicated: 6h45m05s
